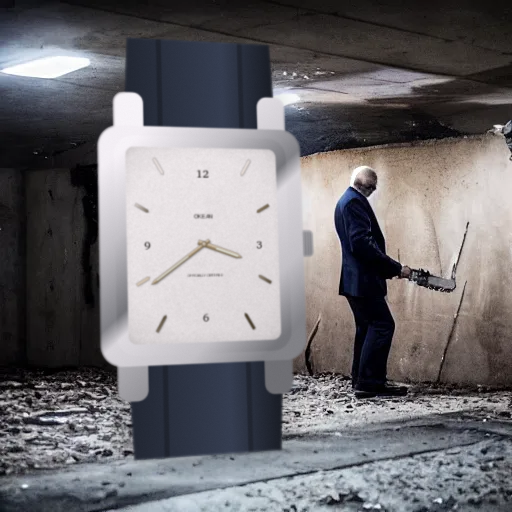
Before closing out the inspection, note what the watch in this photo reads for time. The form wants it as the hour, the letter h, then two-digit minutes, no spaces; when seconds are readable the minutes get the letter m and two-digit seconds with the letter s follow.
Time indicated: 3h39
